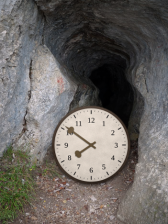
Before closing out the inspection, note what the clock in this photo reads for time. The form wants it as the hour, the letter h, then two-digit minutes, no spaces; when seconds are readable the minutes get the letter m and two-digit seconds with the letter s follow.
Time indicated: 7h51
